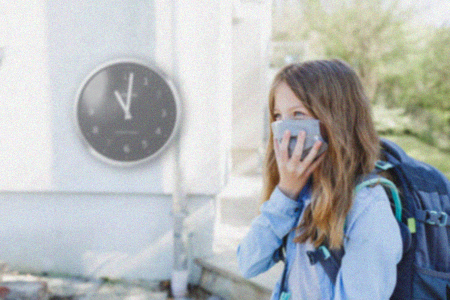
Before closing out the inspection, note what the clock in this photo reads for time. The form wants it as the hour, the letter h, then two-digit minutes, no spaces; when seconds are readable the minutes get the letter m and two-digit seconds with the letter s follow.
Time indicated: 11h01
